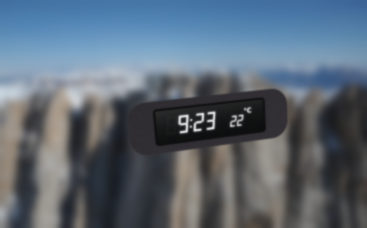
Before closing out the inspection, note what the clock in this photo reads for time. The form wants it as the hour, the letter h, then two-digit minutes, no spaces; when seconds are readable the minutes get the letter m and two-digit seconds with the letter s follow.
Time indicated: 9h23
